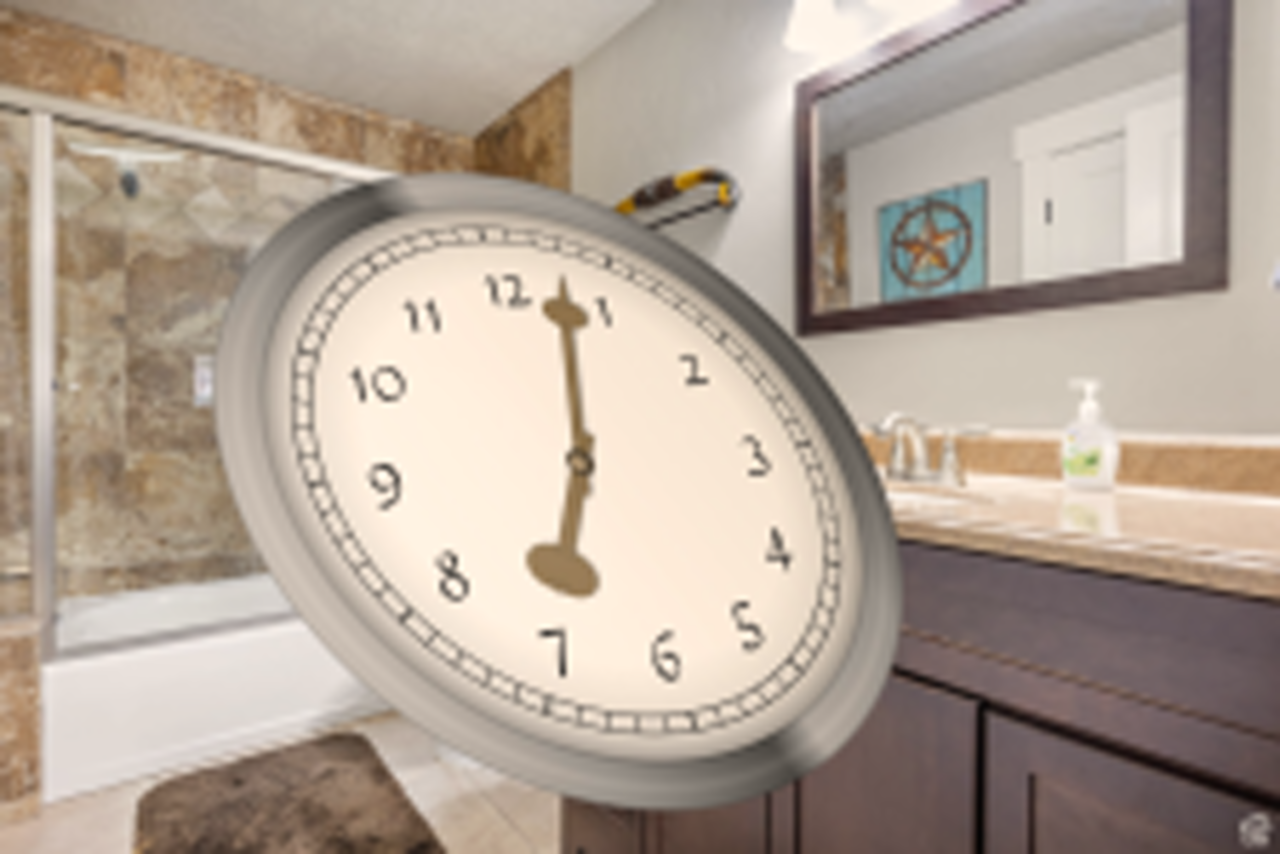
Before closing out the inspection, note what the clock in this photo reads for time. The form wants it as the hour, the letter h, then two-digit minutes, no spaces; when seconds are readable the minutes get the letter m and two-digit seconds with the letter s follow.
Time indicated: 7h03
